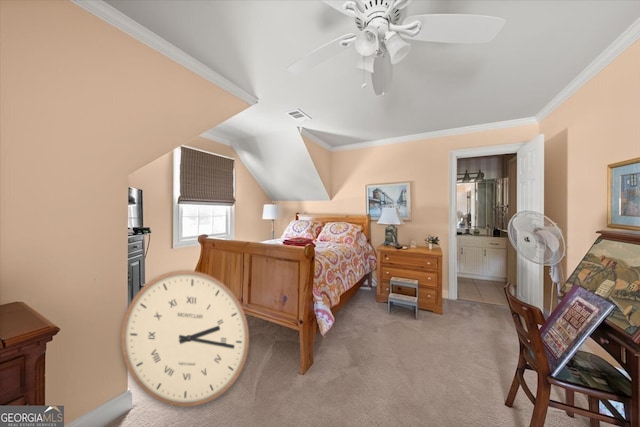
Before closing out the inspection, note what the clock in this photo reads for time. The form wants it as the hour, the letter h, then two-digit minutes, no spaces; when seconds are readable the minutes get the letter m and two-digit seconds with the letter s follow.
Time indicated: 2h16
